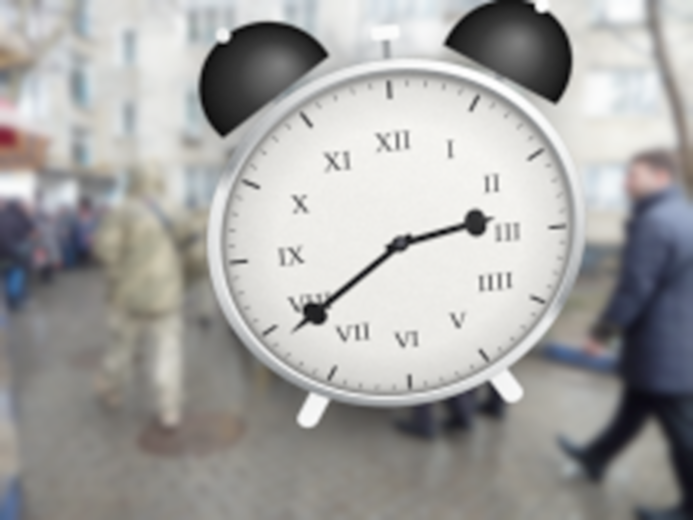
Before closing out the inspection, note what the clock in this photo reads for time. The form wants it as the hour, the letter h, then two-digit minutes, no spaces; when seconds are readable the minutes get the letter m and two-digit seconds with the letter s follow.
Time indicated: 2h39
